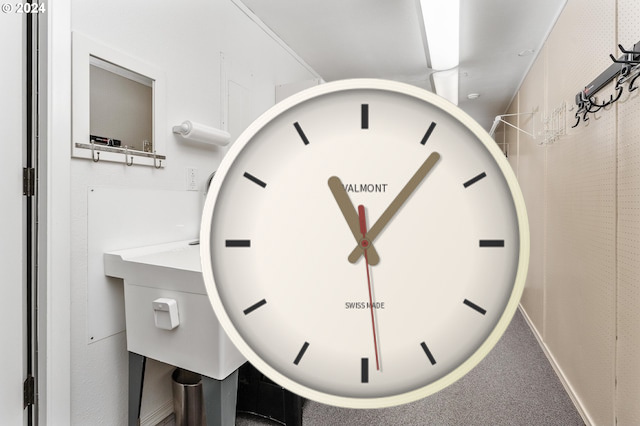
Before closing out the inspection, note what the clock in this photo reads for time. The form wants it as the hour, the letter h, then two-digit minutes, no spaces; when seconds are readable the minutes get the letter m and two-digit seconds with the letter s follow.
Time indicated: 11h06m29s
